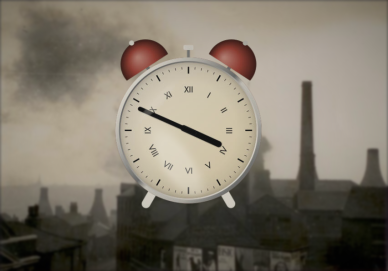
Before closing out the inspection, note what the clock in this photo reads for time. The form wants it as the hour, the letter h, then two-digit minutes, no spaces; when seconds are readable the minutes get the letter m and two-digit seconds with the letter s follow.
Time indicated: 3h49
